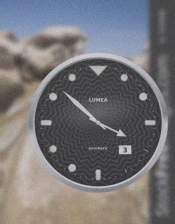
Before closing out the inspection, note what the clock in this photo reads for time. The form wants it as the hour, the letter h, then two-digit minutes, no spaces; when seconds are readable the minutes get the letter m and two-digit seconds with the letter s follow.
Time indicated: 3h52
